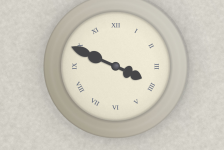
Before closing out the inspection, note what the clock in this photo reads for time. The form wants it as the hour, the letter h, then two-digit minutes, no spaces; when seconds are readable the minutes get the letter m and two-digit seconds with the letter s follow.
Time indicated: 3h49
